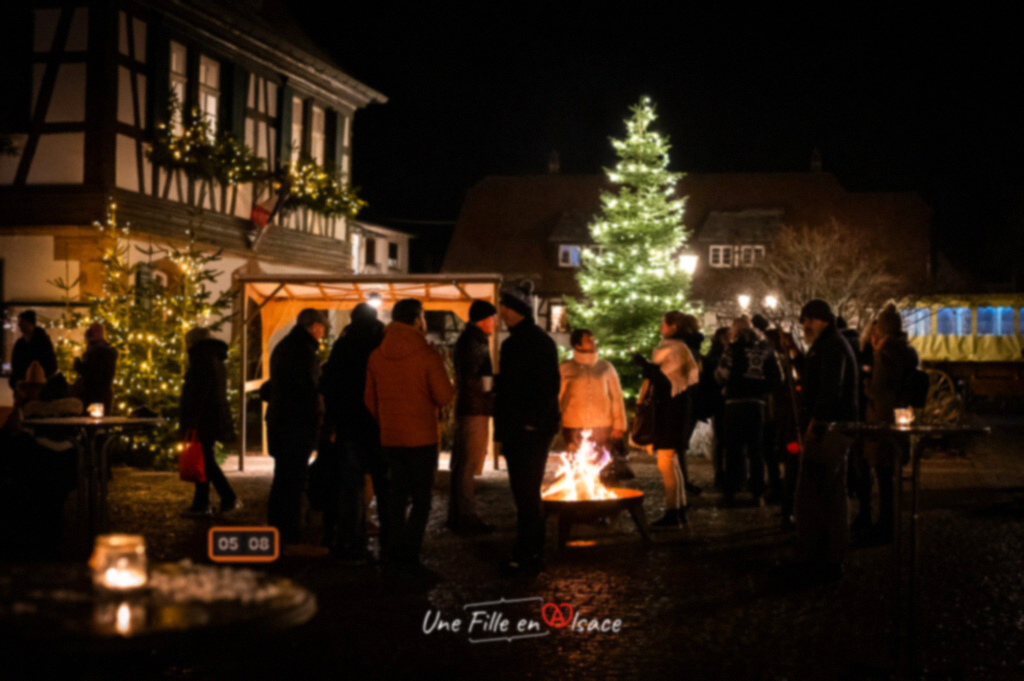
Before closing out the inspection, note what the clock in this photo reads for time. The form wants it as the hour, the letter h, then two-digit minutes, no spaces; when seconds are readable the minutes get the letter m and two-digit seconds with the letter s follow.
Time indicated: 5h08
